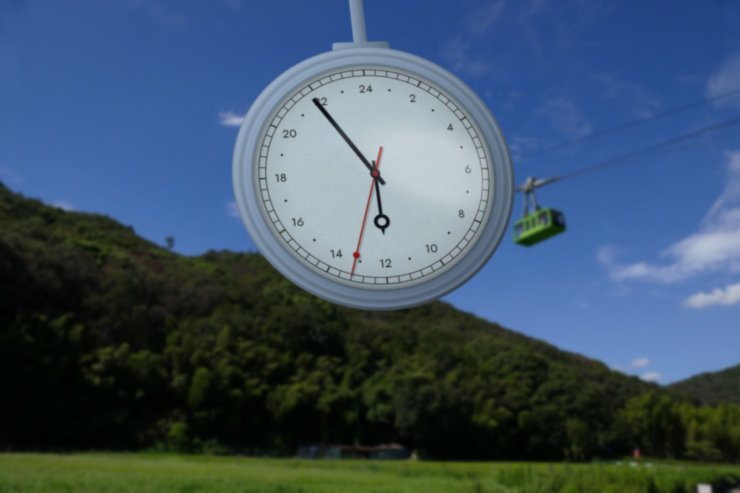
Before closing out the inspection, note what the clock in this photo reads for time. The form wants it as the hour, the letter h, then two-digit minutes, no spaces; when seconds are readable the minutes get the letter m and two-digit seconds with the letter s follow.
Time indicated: 11h54m33s
